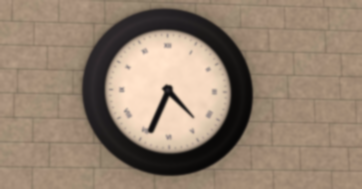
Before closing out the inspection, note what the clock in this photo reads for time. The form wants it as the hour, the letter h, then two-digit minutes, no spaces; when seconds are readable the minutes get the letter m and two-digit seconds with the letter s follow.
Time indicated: 4h34
